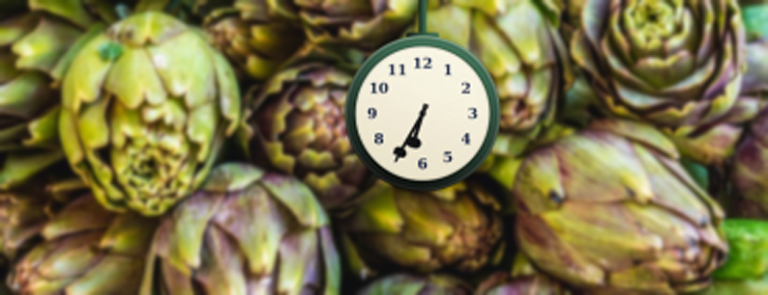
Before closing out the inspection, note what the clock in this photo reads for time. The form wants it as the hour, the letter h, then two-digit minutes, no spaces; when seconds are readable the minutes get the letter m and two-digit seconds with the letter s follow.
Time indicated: 6h35
